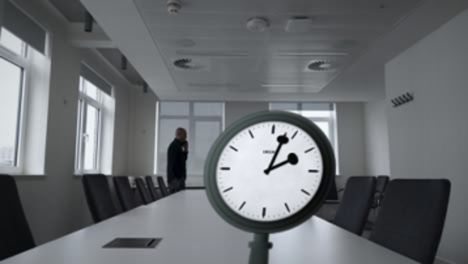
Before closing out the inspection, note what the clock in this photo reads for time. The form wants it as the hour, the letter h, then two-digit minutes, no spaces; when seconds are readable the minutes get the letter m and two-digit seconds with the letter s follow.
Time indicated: 2h03
